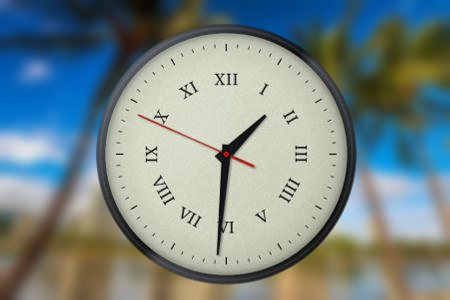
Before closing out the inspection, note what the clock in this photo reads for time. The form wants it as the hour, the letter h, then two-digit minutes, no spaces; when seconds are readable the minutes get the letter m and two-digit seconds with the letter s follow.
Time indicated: 1h30m49s
